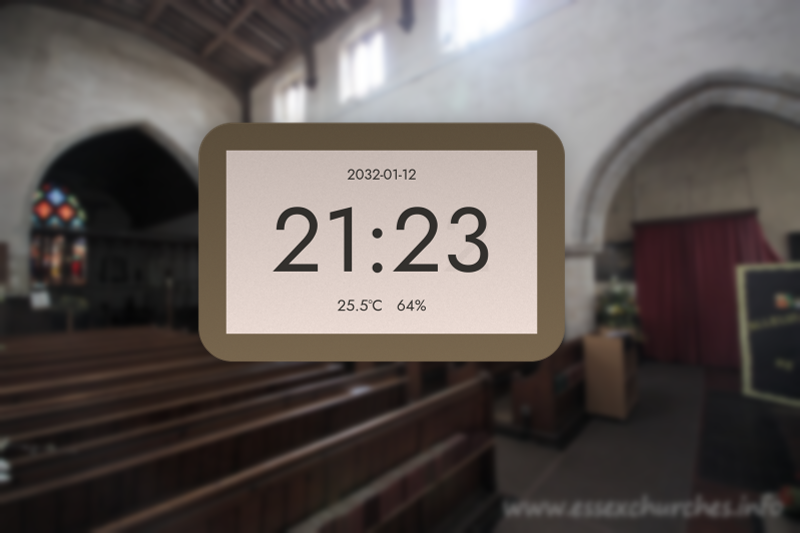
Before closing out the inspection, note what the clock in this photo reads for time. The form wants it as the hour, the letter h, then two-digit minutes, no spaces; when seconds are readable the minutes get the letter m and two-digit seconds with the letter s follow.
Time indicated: 21h23
